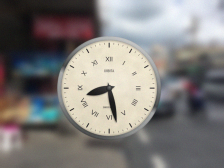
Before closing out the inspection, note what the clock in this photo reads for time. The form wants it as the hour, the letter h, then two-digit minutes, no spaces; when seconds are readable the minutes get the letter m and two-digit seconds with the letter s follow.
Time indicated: 8h28
